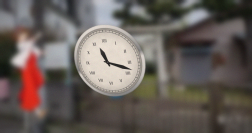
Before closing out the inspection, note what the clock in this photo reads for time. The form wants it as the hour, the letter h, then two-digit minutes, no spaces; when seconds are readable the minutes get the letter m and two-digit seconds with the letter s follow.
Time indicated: 11h18
